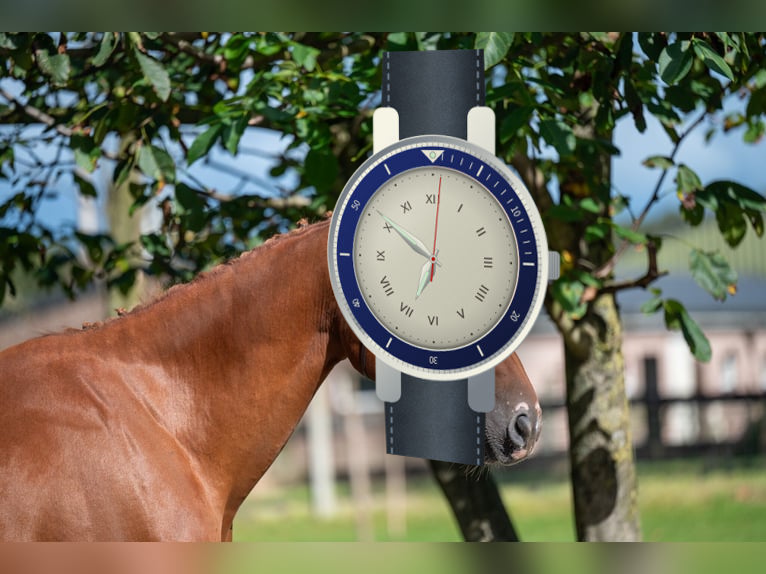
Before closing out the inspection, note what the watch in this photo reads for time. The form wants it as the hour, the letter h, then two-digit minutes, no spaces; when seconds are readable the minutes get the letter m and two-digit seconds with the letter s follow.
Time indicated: 6h51m01s
